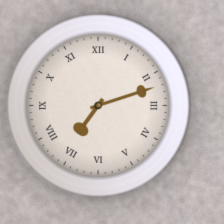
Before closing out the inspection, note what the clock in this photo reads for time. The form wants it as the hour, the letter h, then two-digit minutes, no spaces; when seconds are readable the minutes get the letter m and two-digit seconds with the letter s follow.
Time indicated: 7h12
